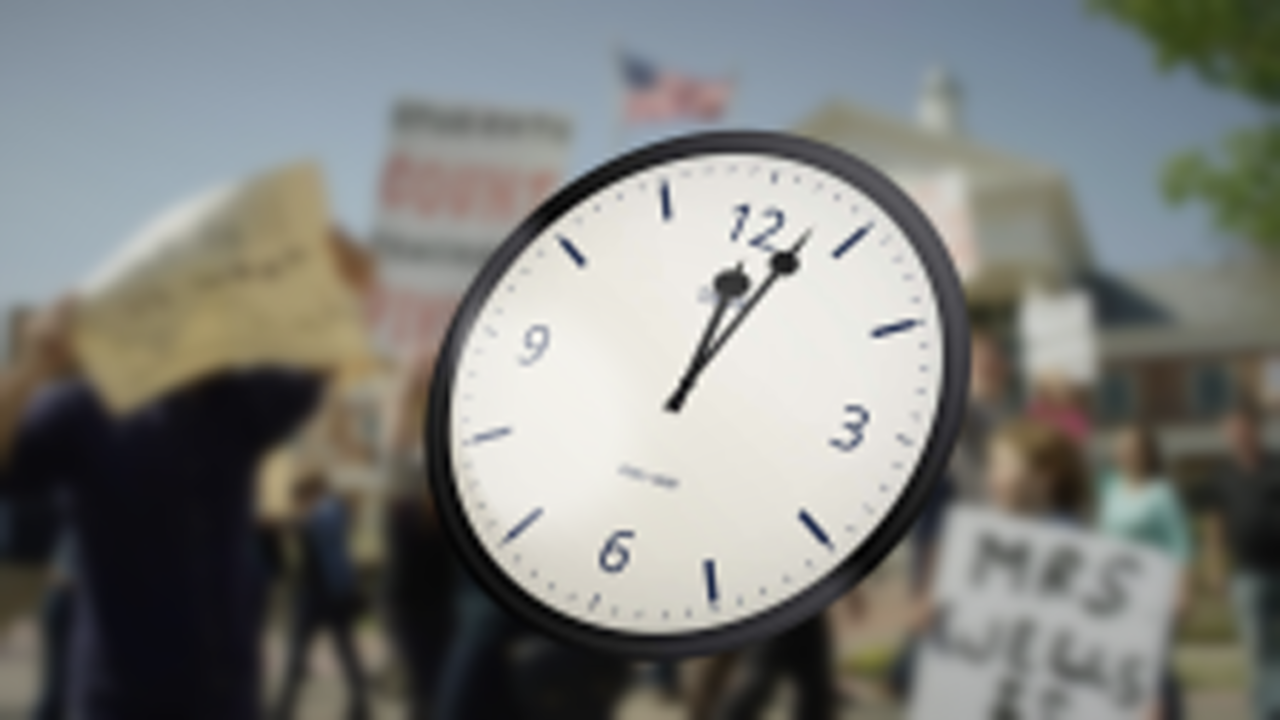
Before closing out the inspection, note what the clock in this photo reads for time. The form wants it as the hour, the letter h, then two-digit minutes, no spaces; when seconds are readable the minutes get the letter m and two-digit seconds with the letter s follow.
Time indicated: 12h03
